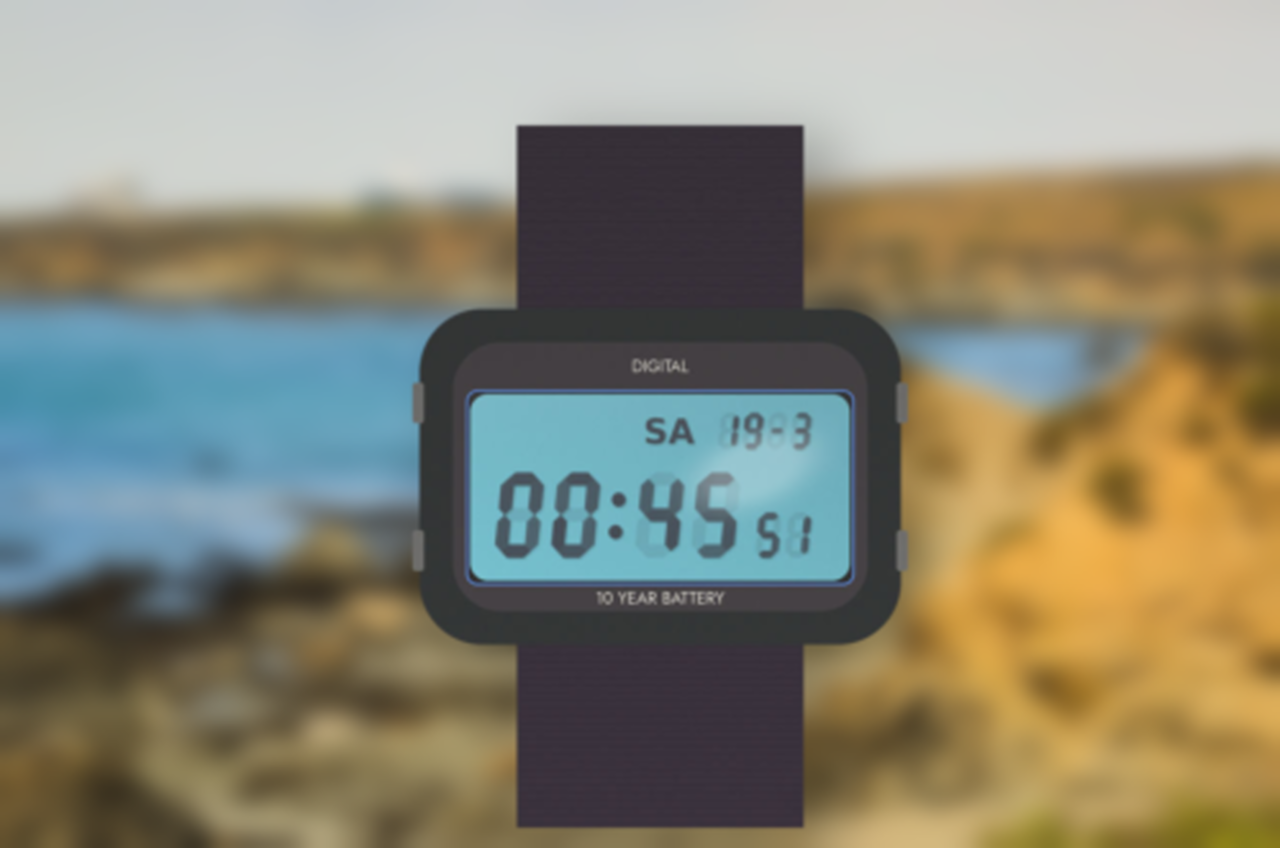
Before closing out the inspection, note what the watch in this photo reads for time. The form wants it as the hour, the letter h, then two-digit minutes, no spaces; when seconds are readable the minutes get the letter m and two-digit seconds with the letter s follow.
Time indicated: 0h45m51s
